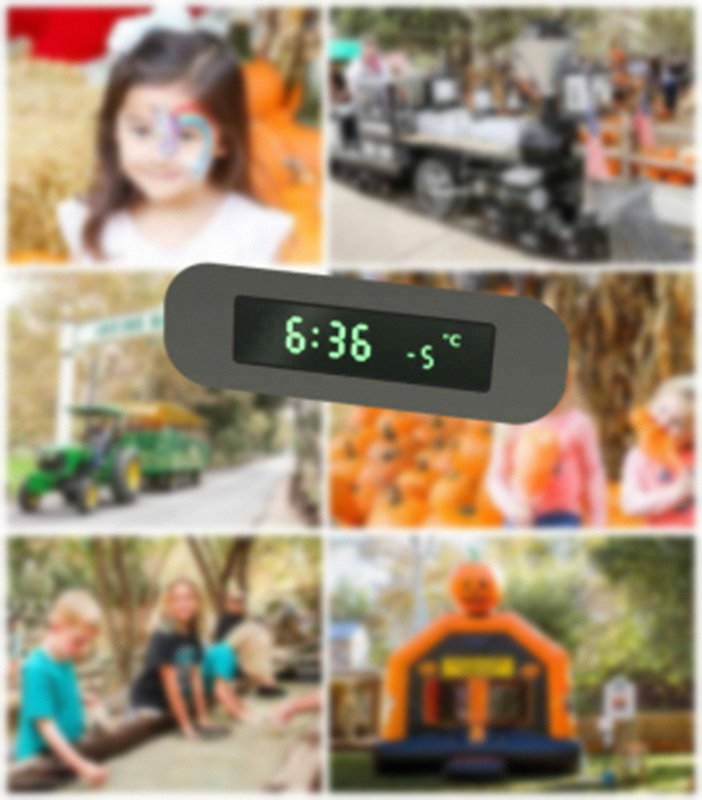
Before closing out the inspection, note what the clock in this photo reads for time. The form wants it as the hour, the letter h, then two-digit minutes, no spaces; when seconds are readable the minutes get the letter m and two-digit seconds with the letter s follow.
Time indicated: 6h36
